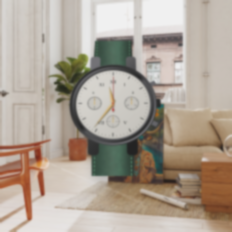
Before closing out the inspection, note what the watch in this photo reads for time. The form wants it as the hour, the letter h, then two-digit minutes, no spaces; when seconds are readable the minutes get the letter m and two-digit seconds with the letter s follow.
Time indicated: 11h36
